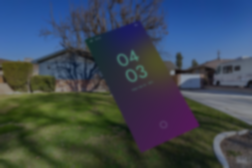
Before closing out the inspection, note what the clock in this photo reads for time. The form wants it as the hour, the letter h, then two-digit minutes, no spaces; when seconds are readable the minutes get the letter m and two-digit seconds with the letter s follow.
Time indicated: 4h03
